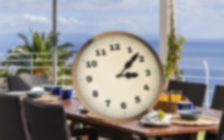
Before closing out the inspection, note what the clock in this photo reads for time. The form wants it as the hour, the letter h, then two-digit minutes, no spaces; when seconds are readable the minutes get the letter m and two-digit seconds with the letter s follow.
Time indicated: 3h08
